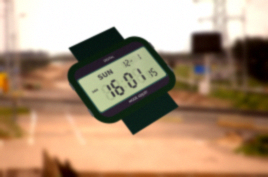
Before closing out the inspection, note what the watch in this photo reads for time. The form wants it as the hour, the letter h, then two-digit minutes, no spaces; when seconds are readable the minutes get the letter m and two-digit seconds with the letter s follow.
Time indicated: 16h01
